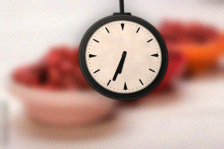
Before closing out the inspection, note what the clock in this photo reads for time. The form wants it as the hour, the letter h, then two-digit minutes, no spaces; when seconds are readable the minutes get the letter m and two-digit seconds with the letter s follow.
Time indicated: 6h34
